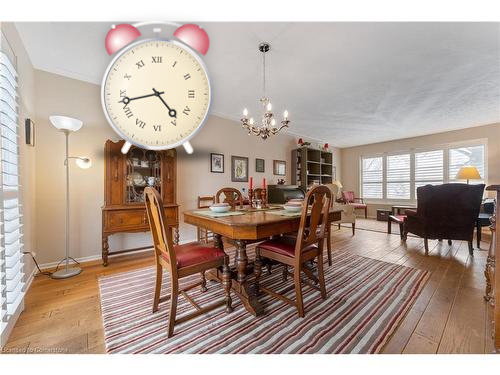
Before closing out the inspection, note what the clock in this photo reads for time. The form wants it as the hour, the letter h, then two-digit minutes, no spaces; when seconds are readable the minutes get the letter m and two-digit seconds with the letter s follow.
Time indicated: 4h43
